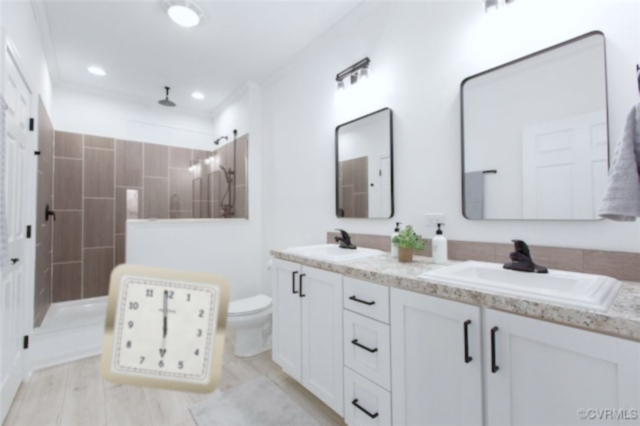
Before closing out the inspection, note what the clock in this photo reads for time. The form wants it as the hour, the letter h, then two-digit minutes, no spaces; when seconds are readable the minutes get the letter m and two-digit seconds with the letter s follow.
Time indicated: 5h59
